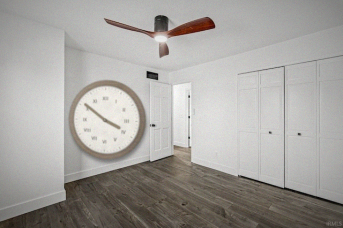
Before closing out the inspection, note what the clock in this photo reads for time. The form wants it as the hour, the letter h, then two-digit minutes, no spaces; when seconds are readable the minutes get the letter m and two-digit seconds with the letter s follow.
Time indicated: 3h51
